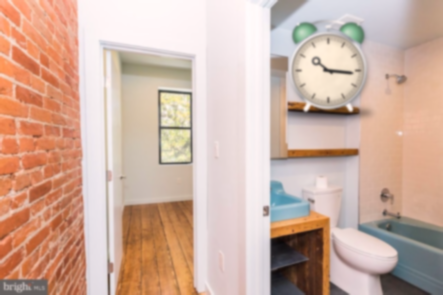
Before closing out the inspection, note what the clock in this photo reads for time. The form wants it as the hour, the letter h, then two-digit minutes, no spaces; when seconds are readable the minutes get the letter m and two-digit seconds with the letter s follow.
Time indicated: 10h16
